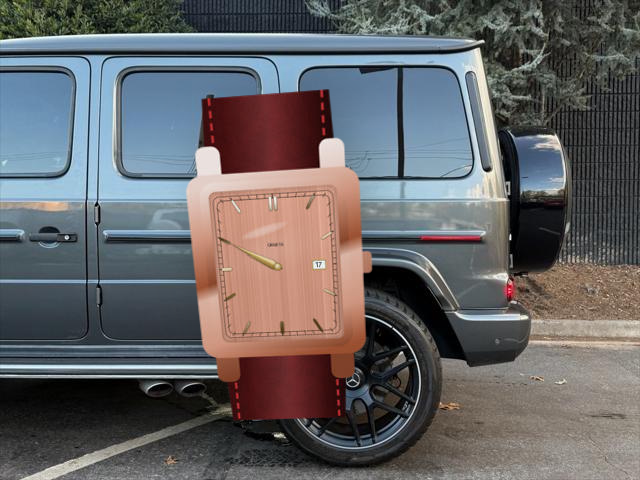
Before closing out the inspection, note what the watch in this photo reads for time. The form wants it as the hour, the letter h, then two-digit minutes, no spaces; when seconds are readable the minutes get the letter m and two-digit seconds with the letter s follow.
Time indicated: 9h50
